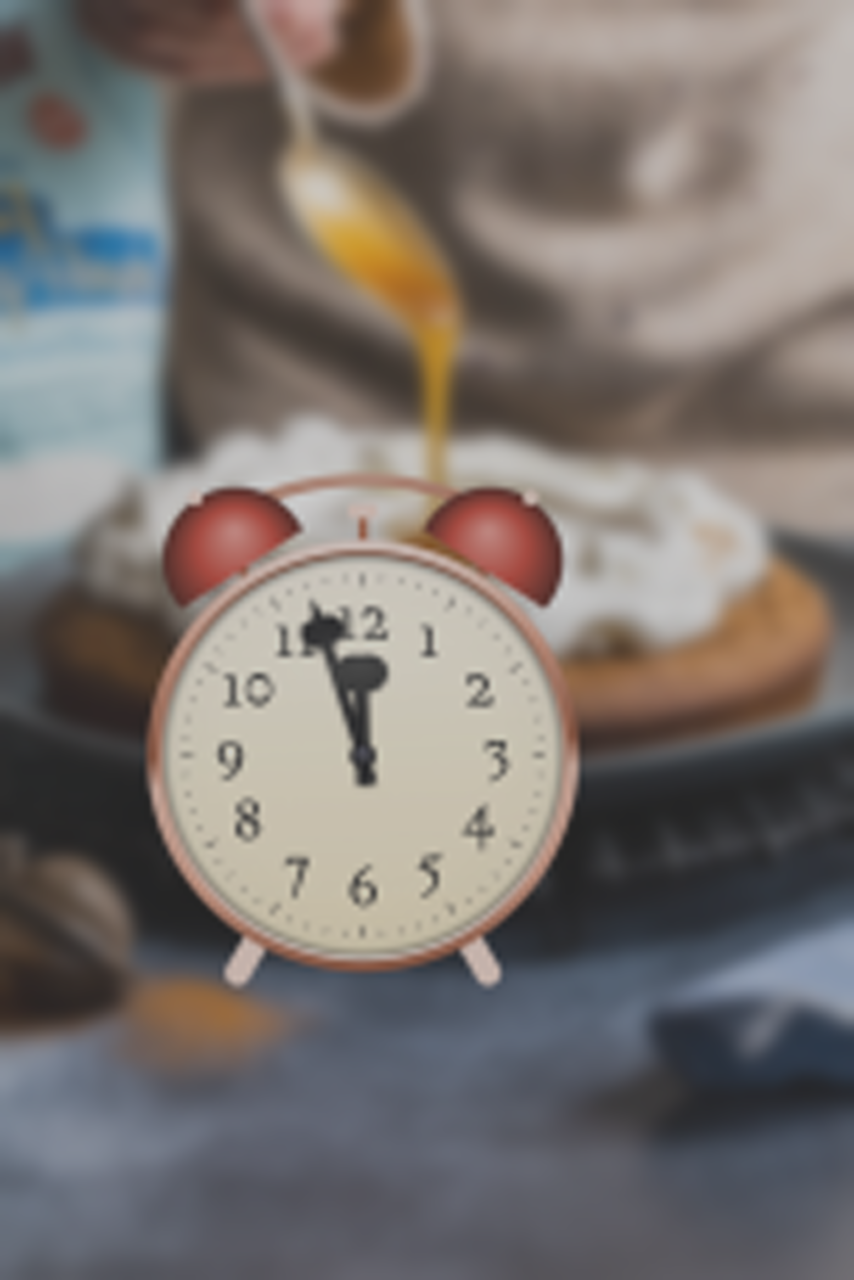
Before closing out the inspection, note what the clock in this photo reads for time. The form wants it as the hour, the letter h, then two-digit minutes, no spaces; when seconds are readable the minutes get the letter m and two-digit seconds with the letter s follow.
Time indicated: 11h57
